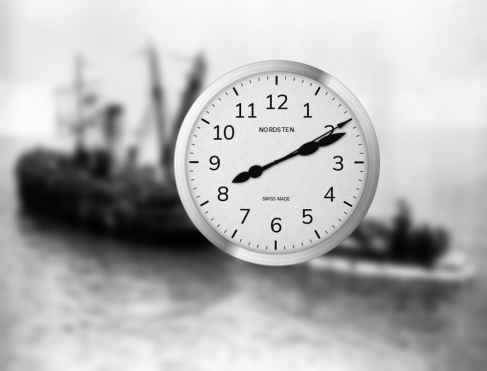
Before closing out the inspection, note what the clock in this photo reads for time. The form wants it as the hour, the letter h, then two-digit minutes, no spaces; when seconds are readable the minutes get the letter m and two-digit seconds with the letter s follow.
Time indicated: 8h11m10s
